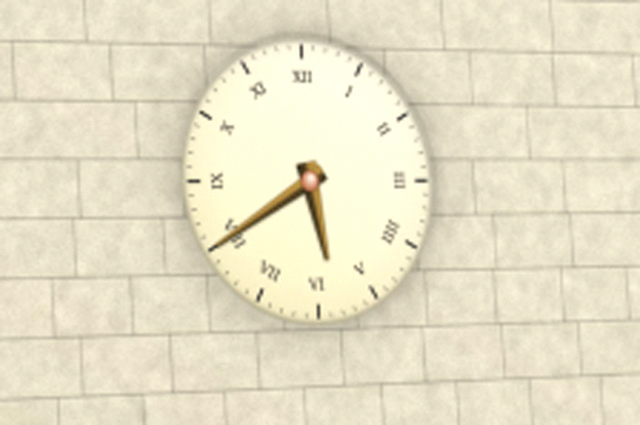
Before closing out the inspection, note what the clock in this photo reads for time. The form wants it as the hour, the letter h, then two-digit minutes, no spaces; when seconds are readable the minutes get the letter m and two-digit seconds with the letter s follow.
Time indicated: 5h40
